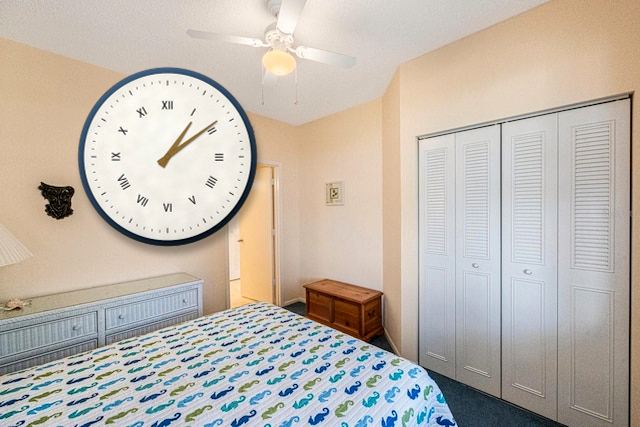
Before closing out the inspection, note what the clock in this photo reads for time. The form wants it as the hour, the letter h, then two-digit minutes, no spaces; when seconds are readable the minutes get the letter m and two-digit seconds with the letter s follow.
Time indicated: 1h09
